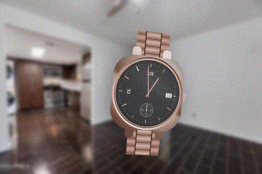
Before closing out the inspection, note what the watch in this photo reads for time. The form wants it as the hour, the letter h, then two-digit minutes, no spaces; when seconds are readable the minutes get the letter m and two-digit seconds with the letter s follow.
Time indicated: 12h59
